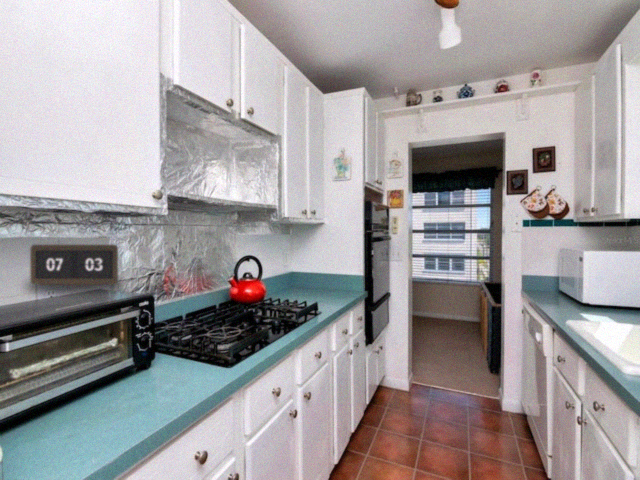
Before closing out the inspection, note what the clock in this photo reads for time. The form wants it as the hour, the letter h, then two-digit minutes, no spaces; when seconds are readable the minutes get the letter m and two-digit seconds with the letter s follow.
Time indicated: 7h03
